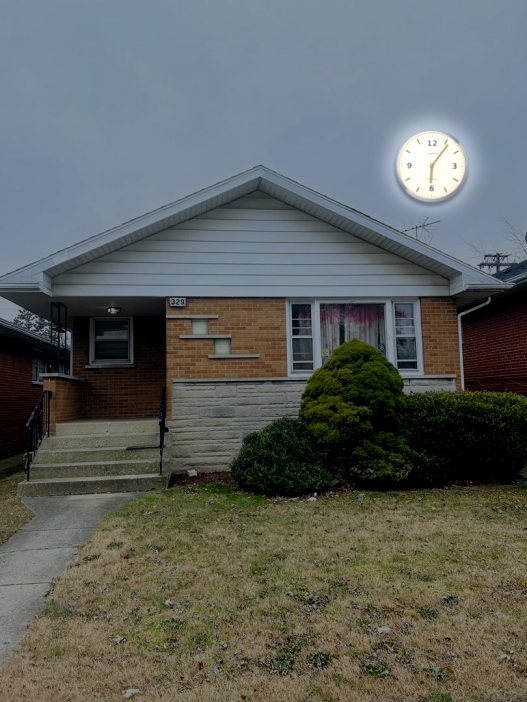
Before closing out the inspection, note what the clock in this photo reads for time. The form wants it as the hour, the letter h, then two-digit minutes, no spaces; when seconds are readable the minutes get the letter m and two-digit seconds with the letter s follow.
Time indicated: 6h06
